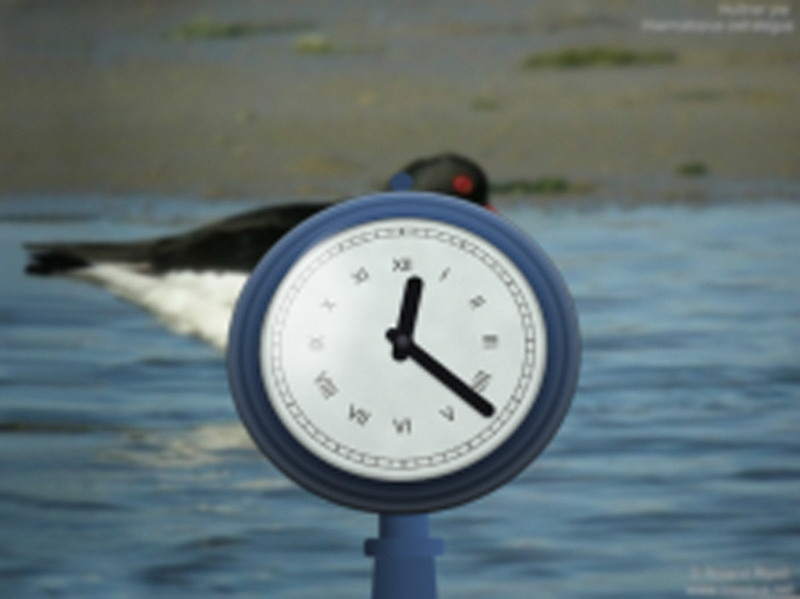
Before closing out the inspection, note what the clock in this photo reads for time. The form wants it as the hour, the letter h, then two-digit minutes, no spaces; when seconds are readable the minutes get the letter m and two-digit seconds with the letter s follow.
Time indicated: 12h22
